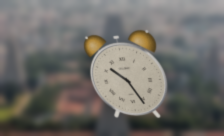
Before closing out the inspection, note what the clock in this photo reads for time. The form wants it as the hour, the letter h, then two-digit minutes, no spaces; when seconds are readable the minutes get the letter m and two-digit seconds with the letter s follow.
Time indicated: 10h26
